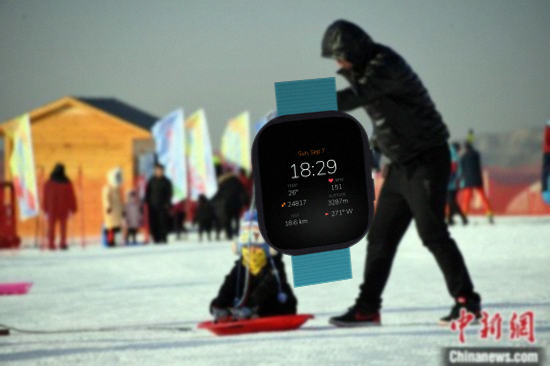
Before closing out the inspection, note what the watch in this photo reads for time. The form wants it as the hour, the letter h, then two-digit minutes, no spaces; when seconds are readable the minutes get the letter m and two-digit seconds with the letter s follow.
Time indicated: 18h29
